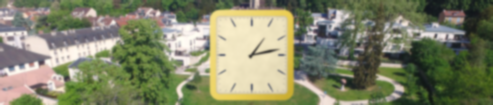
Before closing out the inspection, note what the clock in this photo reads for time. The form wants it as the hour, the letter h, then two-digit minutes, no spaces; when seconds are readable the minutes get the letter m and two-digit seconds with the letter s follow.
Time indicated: 1h13
